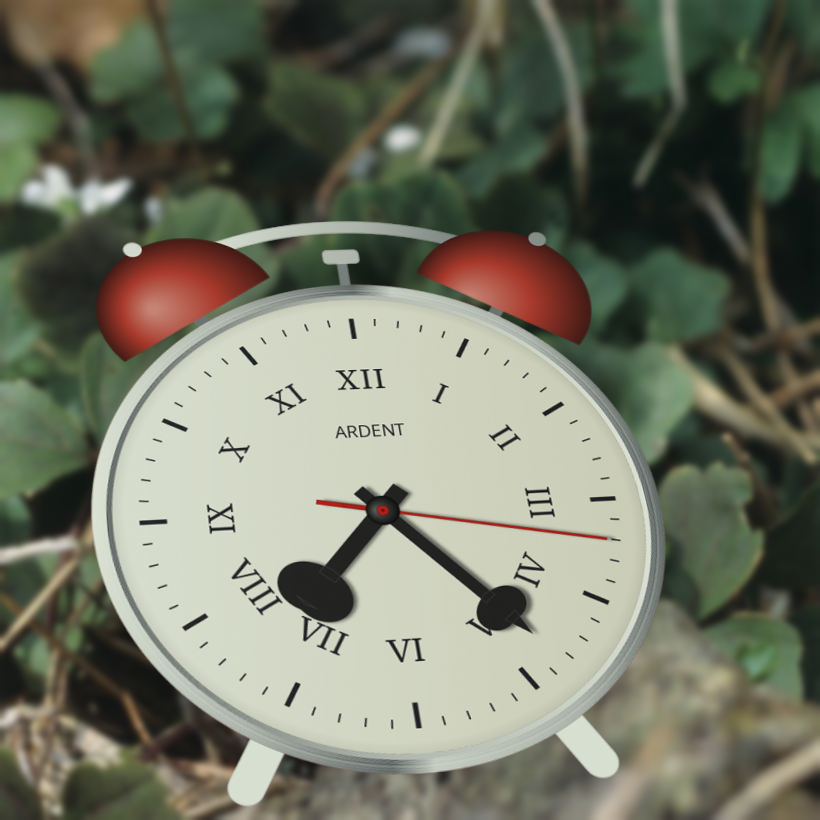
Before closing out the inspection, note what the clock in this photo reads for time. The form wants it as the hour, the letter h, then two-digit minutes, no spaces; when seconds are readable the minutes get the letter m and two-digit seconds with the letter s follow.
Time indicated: 7h23m17s
